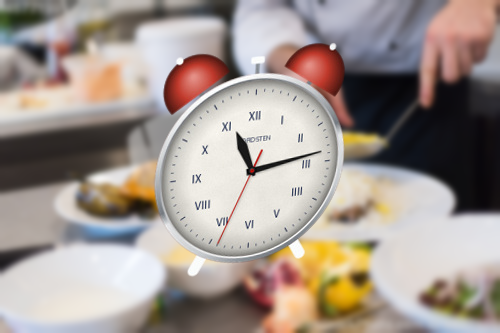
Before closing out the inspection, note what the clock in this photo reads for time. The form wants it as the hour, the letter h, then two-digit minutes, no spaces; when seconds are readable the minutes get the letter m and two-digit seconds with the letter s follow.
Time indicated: 11h13m34s
